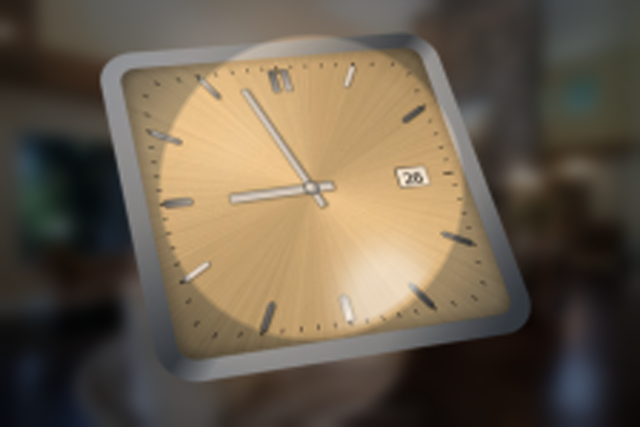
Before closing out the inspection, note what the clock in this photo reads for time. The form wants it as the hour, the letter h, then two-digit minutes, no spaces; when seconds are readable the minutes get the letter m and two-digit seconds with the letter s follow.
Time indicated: 8h57
